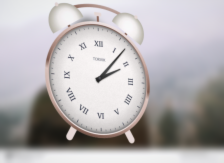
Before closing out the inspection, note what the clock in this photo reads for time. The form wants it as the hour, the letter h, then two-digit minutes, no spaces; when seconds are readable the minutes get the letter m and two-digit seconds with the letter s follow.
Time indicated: 2h07
